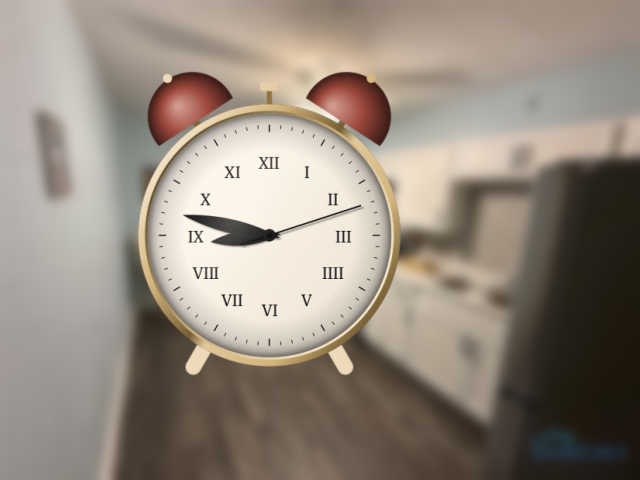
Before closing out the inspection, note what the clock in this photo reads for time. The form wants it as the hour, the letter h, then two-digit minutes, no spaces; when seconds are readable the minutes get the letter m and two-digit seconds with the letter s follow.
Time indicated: 8h47m12s
